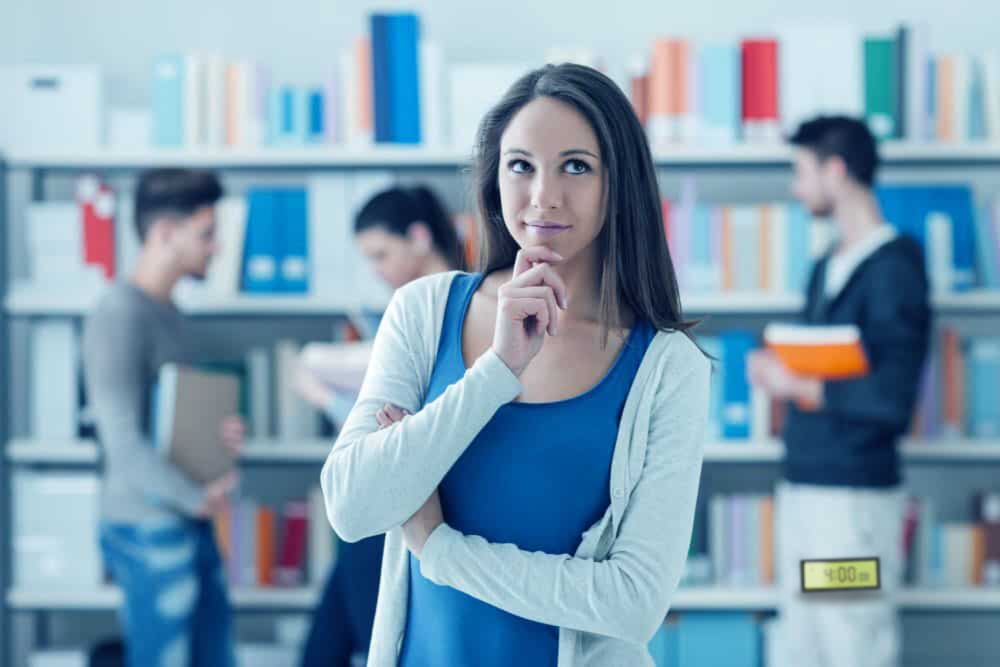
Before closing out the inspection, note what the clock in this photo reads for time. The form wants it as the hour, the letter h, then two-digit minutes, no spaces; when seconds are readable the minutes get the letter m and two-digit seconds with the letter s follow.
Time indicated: 4h00
